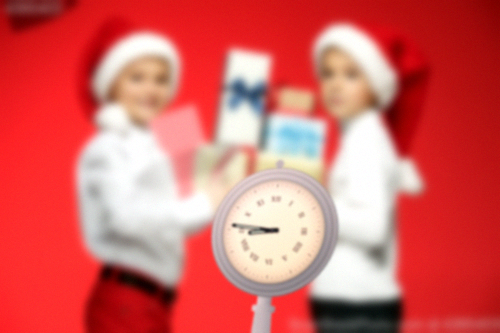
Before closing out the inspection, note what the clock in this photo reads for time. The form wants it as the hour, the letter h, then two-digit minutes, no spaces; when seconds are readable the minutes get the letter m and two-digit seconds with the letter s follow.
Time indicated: 8h46
